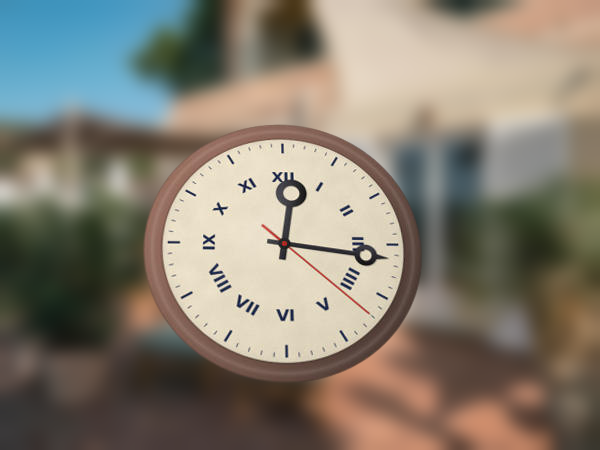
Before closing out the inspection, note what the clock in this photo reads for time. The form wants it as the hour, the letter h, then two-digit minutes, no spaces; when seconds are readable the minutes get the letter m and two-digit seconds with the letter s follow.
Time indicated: 12h16m22s
